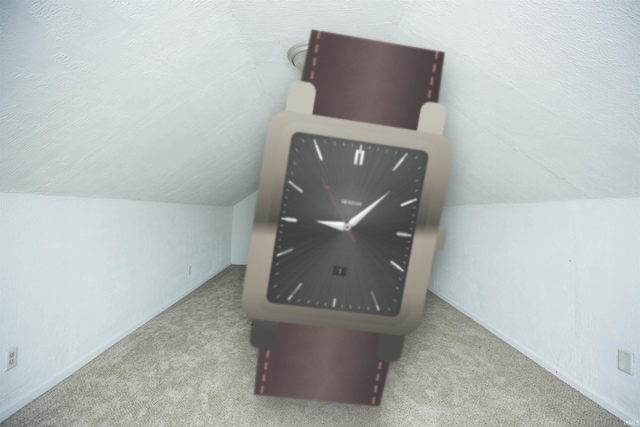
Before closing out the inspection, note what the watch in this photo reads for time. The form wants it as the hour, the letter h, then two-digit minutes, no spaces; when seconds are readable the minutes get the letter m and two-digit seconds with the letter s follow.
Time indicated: 9h06m54s
